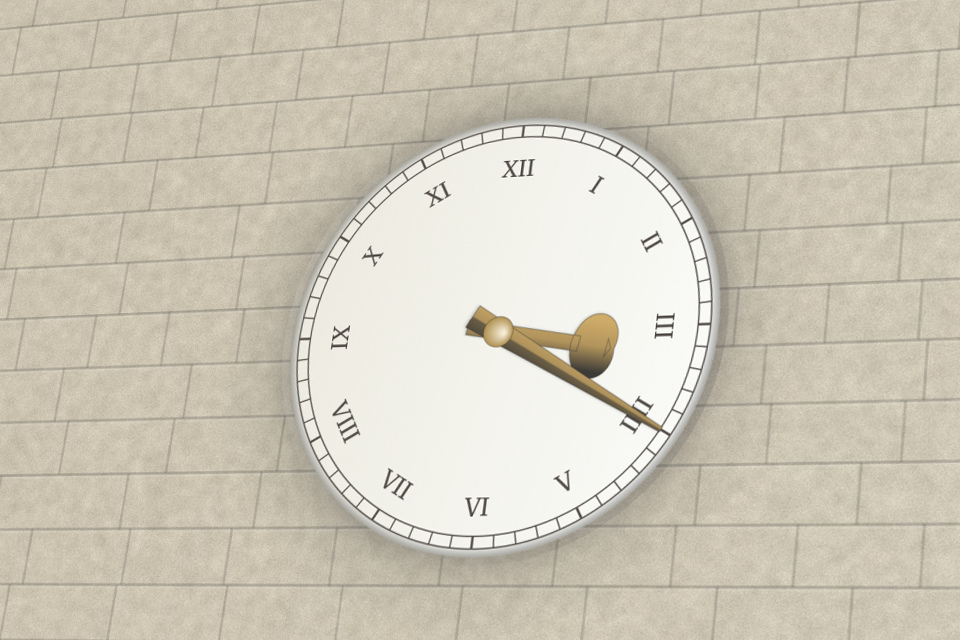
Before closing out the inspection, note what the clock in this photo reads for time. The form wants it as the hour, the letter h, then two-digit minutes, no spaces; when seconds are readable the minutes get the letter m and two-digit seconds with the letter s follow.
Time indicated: 3h20
